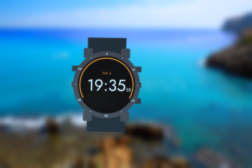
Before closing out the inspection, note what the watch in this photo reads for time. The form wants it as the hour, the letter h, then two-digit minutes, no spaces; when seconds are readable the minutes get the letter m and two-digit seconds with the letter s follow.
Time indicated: 19h35
